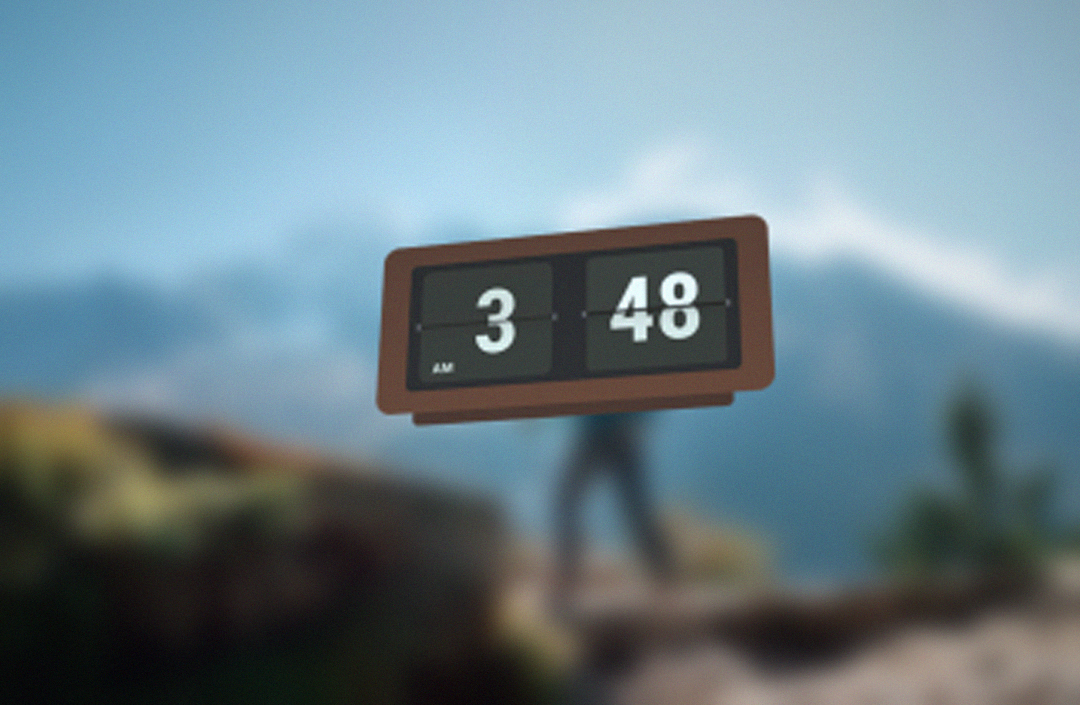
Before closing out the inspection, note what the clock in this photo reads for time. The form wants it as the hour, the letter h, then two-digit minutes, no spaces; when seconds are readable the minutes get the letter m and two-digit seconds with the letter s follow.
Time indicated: 3h48
